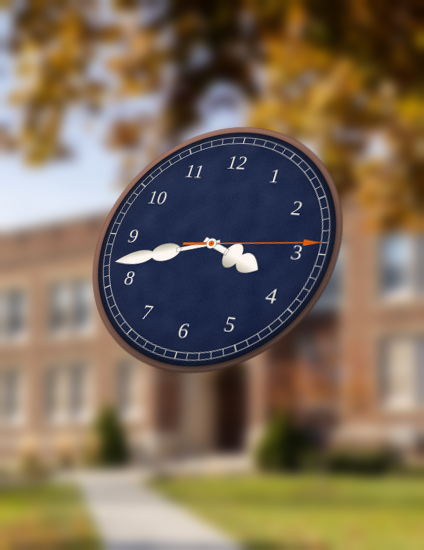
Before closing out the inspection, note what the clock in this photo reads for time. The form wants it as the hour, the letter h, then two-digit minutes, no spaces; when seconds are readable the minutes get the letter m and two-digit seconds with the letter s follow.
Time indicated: 3h42m14s
